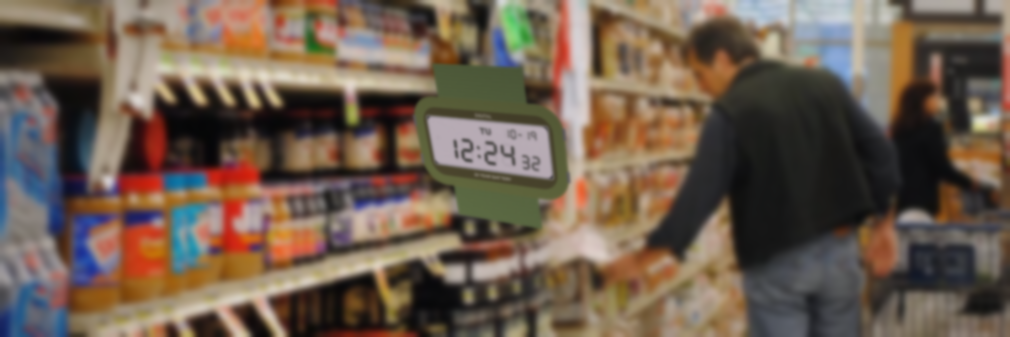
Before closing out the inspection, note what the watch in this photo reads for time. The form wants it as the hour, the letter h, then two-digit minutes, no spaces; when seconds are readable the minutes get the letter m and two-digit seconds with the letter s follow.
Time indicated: 12h24m32s
